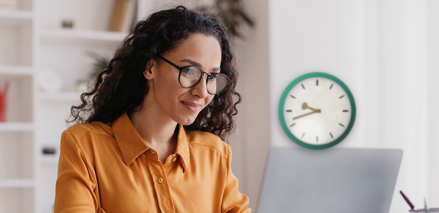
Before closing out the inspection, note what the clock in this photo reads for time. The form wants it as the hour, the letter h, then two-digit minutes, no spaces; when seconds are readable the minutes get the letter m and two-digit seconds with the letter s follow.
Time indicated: 9h42
